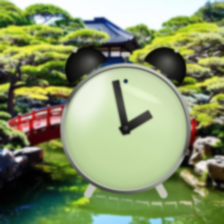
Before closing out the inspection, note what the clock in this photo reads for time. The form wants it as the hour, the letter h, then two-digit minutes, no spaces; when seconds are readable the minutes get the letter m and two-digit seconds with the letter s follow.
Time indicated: 1h58
